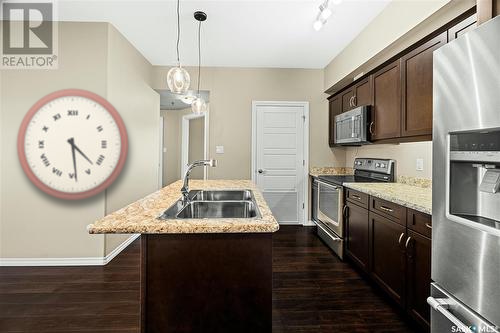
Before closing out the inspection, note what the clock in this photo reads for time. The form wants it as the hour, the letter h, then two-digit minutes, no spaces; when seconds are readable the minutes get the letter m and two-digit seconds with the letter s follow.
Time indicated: 4h29
